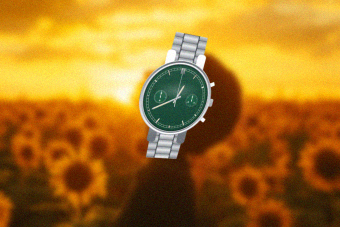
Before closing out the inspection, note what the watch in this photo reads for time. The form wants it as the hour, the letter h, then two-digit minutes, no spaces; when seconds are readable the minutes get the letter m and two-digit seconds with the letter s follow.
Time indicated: 12h40
